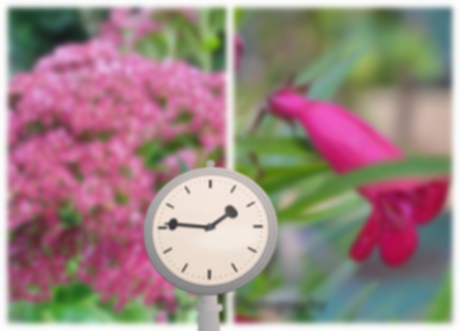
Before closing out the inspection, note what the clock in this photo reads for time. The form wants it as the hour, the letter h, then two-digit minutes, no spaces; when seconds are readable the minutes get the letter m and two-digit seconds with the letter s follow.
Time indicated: 1h46
